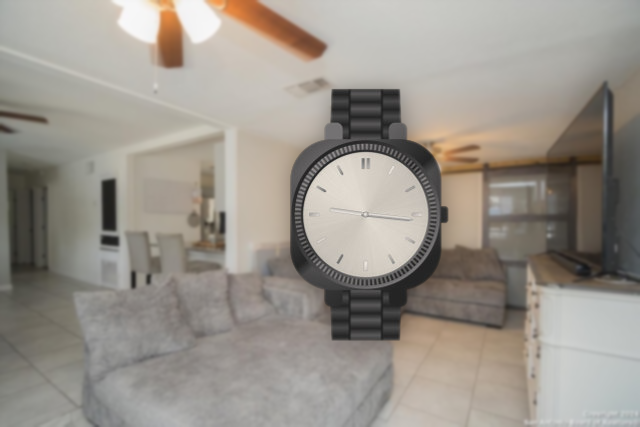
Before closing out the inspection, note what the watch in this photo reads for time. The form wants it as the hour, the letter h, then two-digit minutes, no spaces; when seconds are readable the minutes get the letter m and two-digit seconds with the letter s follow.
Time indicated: 9h16
